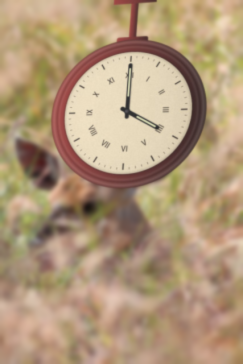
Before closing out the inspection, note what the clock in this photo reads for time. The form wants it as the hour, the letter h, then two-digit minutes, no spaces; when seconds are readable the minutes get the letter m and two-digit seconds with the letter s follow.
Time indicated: 4h00
